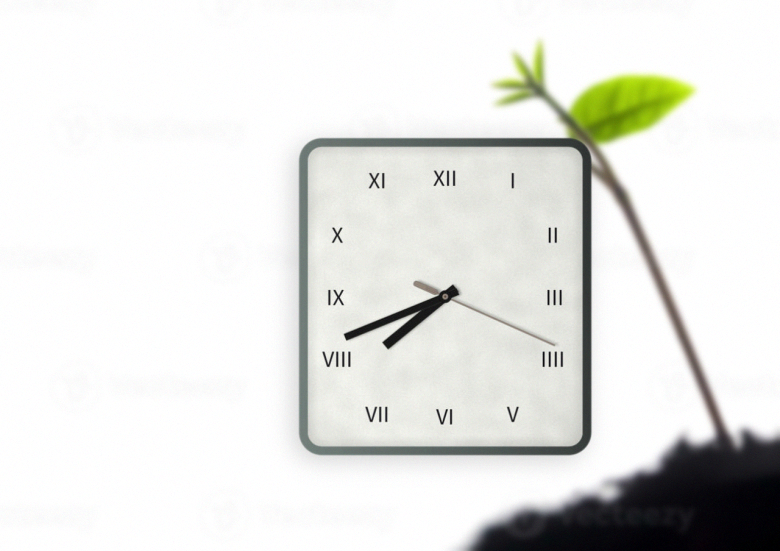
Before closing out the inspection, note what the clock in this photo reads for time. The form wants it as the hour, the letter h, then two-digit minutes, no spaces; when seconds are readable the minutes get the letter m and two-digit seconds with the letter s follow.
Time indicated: 7h41m19s
